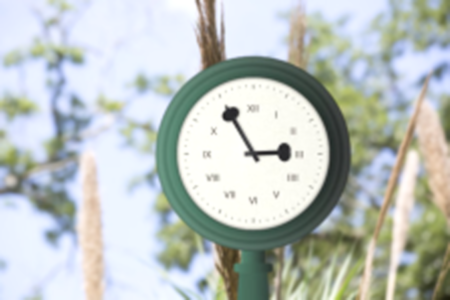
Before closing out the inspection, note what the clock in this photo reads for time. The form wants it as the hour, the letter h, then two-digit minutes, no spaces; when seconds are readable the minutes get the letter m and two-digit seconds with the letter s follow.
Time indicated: 2h55
